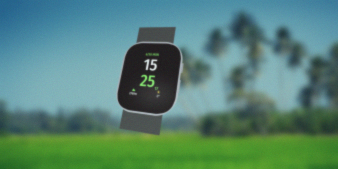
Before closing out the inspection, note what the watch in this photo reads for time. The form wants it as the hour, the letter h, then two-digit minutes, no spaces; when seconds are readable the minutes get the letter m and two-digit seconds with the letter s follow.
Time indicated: 15h25
